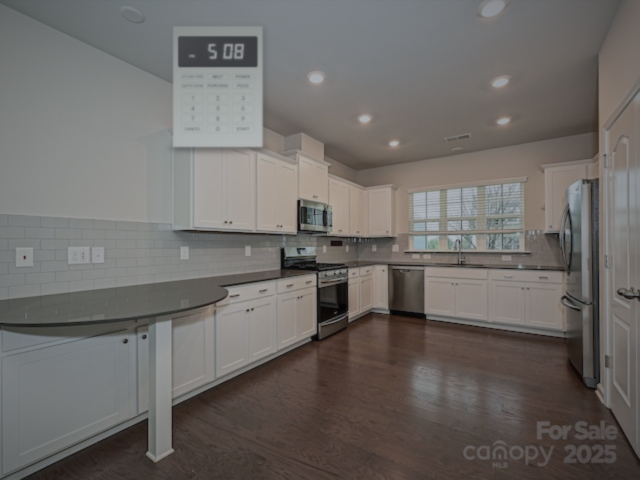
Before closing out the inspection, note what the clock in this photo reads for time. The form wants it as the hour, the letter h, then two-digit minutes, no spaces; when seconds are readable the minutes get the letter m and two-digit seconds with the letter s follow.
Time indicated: 5h08
